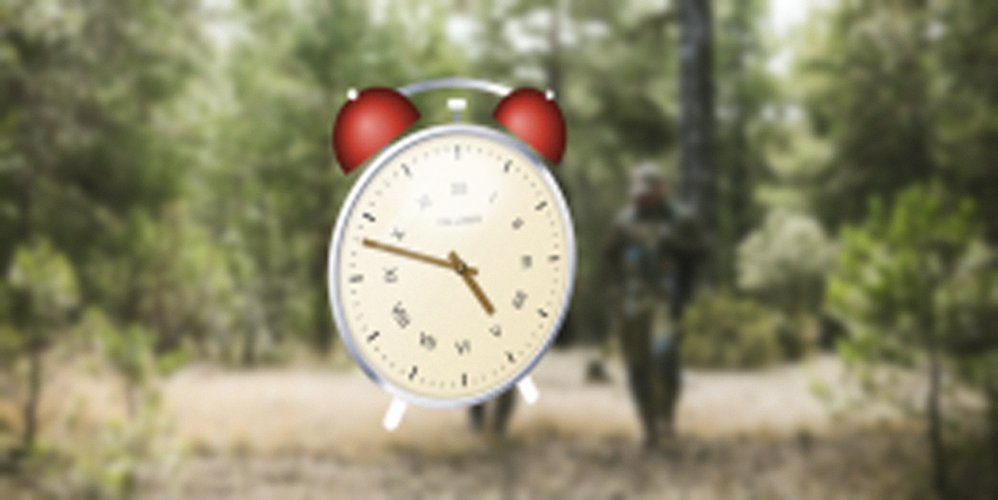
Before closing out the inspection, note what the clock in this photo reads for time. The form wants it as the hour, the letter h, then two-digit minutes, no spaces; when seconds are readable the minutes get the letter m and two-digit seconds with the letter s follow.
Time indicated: 4h48
